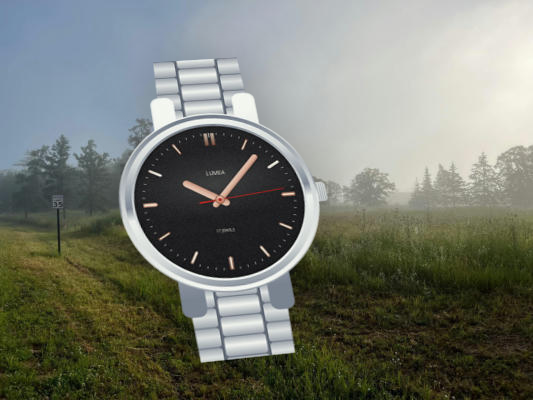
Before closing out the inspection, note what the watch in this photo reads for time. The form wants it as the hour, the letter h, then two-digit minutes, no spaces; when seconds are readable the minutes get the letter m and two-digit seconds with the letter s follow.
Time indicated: 10h07m14s
